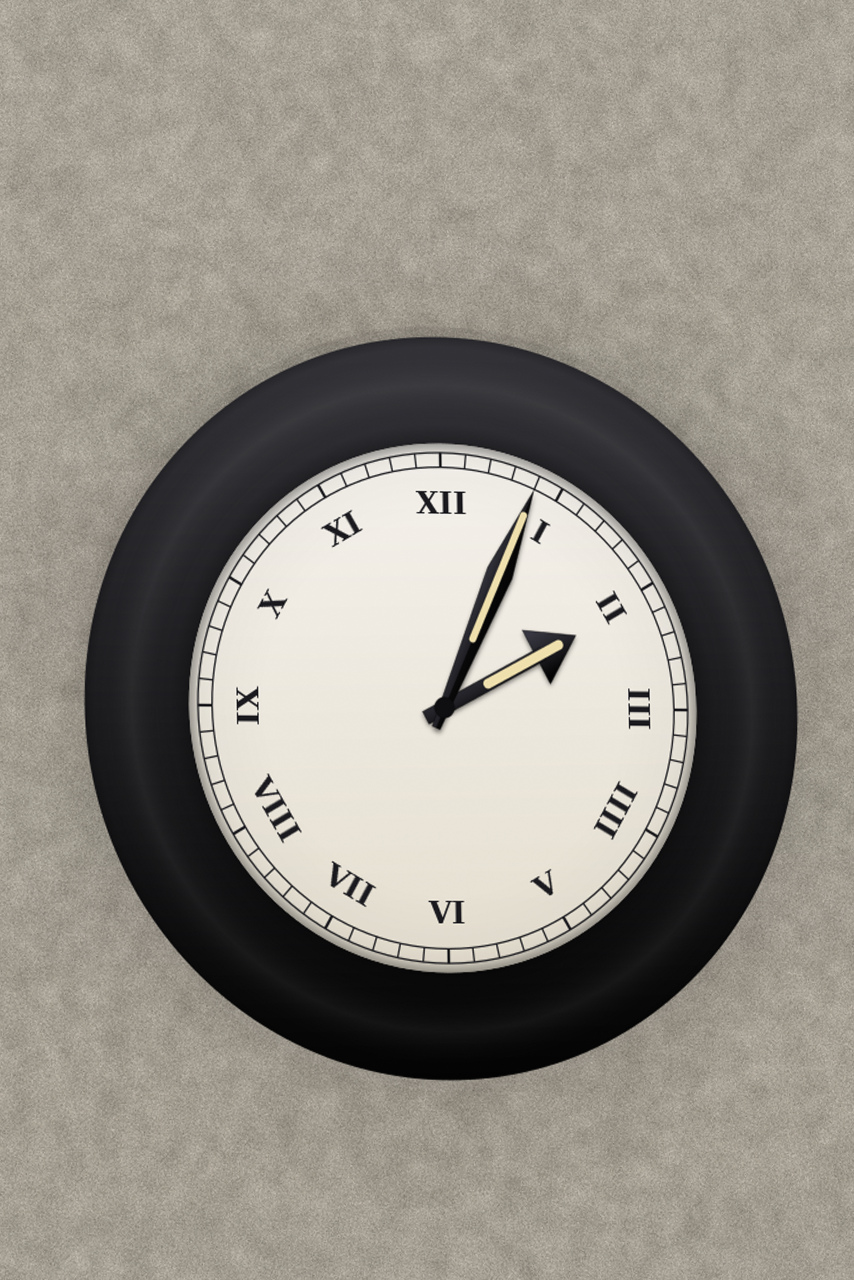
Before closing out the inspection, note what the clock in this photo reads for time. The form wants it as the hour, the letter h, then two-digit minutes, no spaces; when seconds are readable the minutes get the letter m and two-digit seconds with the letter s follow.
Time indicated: 2h04
